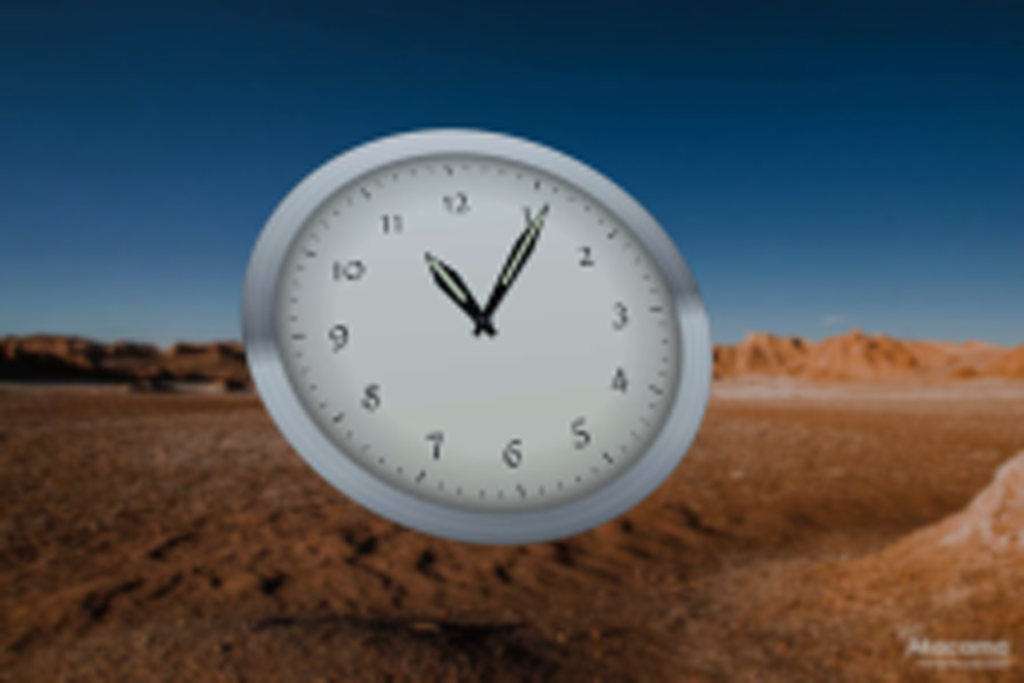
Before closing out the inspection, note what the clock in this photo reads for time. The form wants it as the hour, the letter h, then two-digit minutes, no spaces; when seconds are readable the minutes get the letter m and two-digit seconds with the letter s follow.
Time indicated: 11h06
